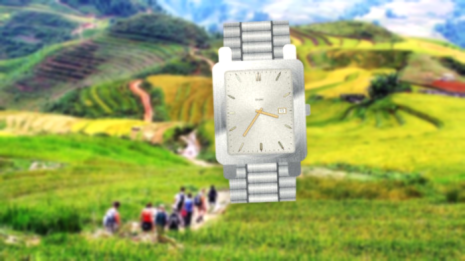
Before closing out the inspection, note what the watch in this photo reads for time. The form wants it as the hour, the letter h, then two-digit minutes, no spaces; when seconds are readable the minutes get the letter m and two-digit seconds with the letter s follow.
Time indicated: 3h36
